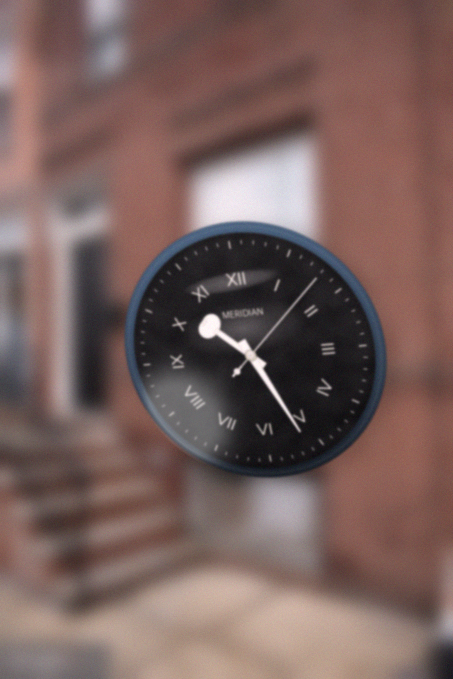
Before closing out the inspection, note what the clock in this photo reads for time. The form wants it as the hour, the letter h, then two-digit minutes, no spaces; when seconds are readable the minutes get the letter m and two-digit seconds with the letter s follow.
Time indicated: 10h26m08s
